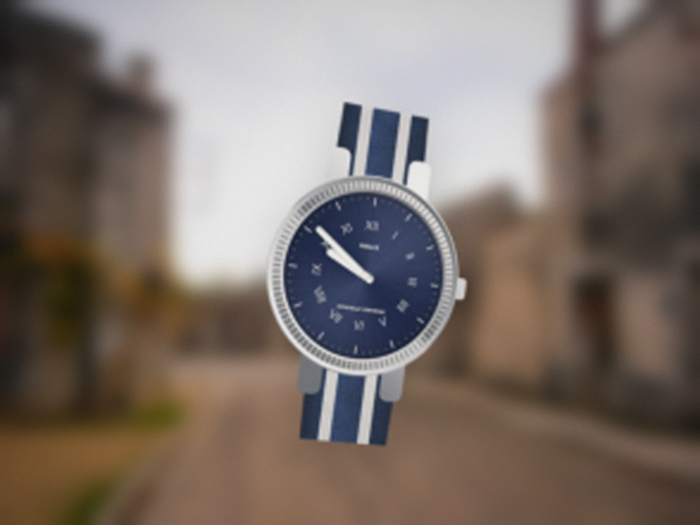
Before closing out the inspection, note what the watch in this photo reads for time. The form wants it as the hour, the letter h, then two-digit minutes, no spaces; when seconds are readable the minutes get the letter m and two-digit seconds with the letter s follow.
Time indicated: 9h51
